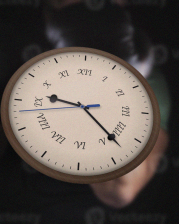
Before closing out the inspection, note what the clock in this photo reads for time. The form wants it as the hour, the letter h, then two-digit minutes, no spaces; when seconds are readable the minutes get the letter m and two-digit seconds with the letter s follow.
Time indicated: 9h22m43s
